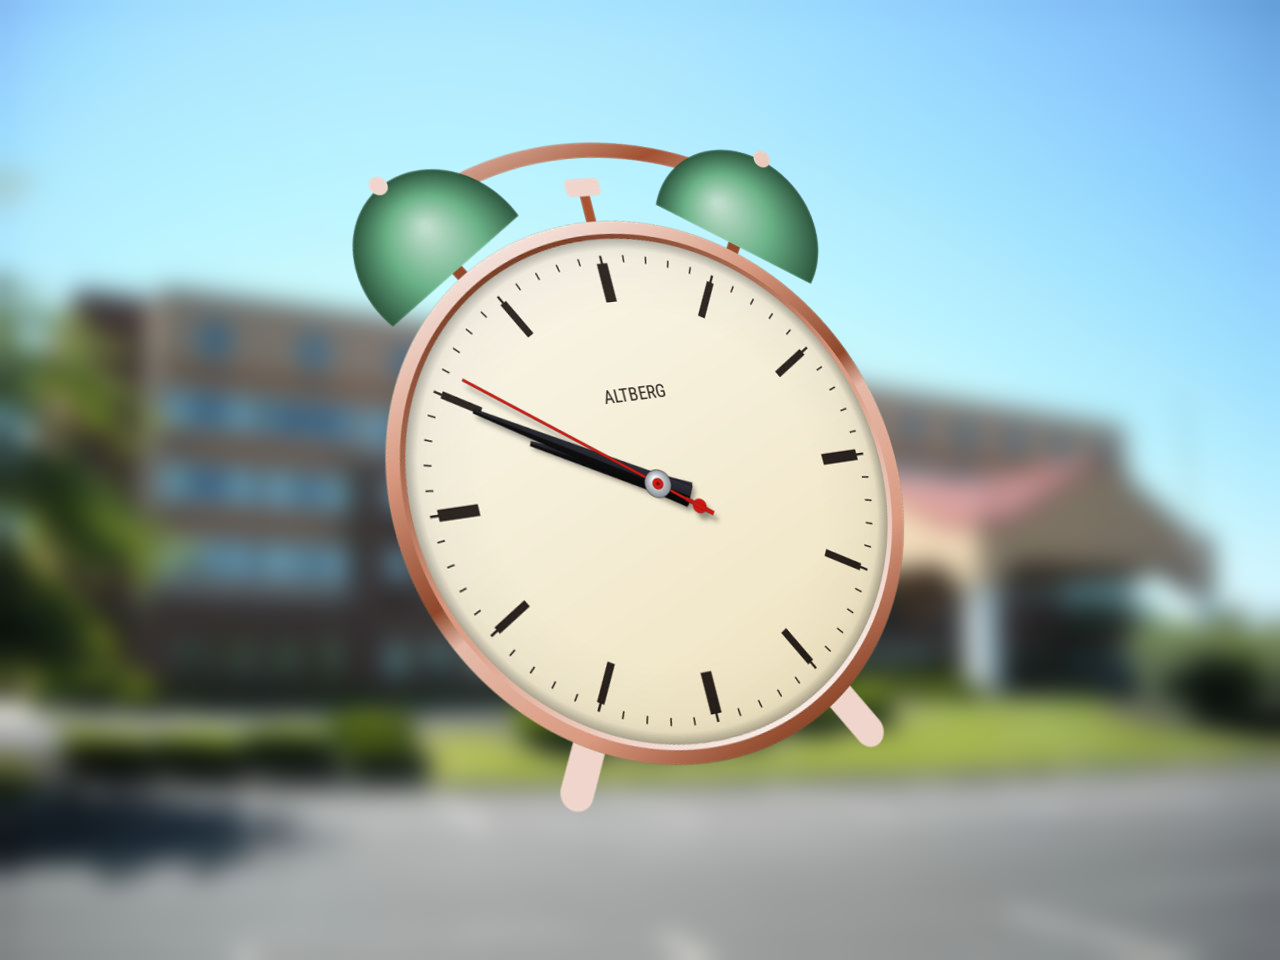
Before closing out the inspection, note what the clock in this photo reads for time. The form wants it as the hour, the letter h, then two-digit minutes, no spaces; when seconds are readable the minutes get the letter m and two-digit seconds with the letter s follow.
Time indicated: 9h49m51s
